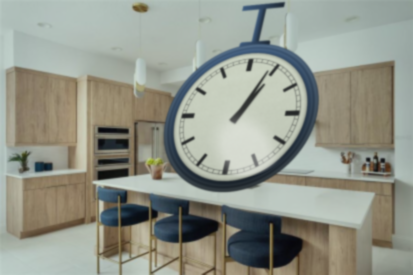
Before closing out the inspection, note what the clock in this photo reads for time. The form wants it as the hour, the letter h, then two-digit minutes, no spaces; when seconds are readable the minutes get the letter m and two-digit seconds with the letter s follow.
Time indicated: 1h04
